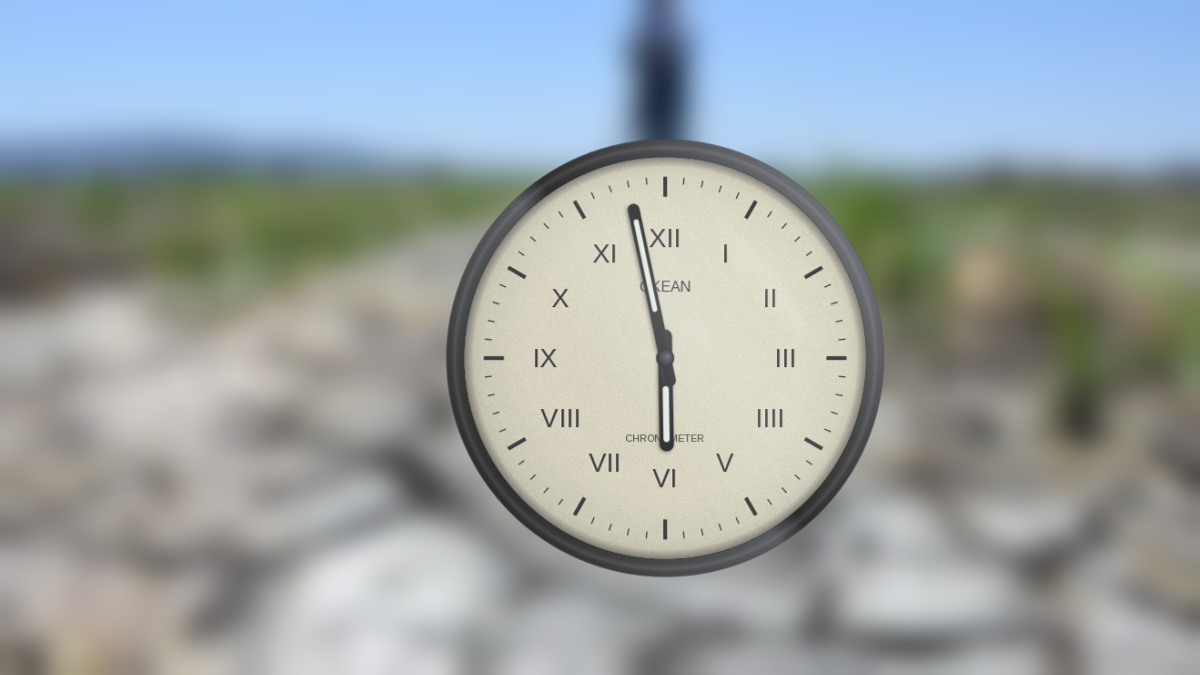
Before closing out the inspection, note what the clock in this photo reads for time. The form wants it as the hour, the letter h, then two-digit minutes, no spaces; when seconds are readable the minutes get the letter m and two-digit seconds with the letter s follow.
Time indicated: 5h58
